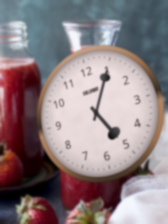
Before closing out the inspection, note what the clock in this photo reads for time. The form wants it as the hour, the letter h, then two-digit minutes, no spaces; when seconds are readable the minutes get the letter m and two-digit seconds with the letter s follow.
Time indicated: 5h05
